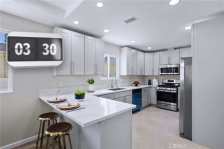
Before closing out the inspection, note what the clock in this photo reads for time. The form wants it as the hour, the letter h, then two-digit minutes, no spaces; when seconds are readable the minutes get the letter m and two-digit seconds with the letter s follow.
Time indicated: 3h30
